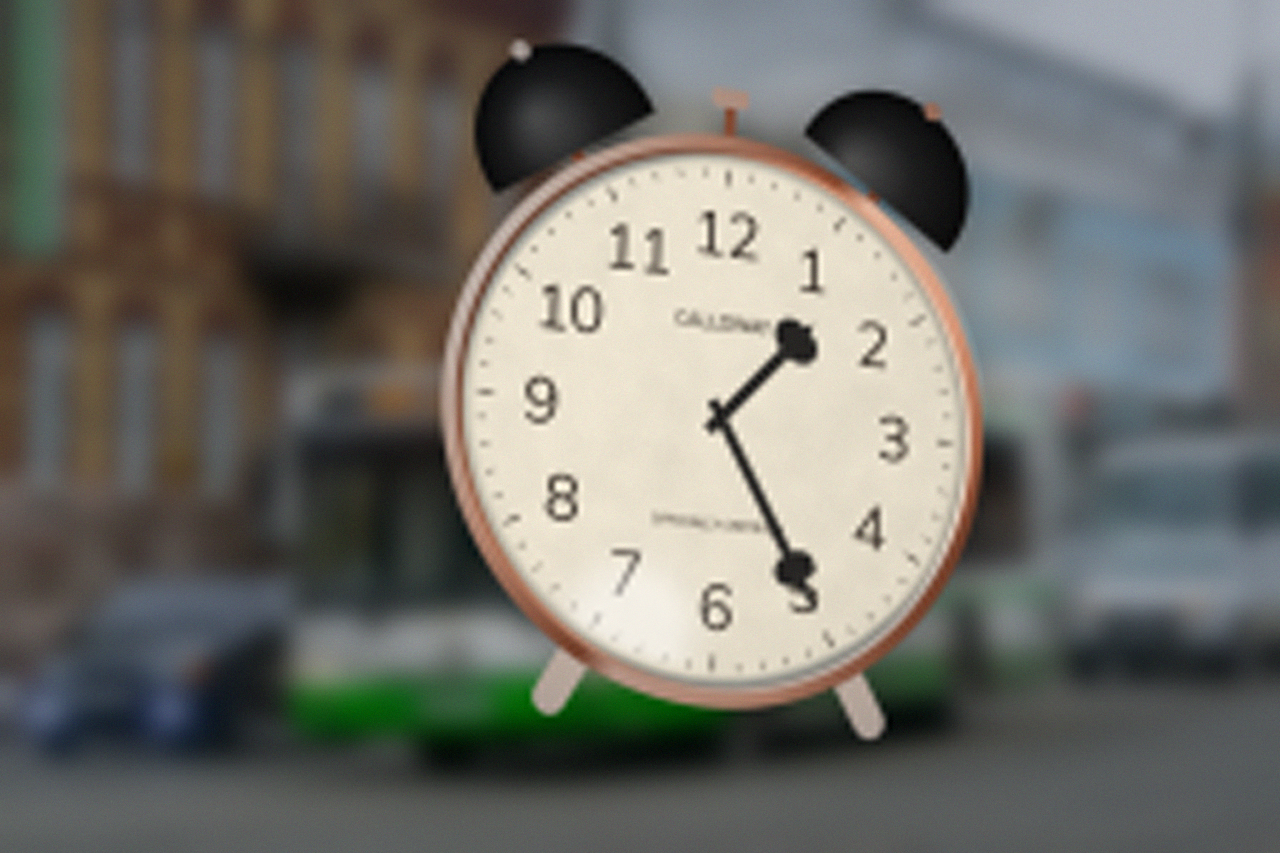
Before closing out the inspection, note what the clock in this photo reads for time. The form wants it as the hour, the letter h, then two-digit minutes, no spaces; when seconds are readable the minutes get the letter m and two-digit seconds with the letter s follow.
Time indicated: 1h25
